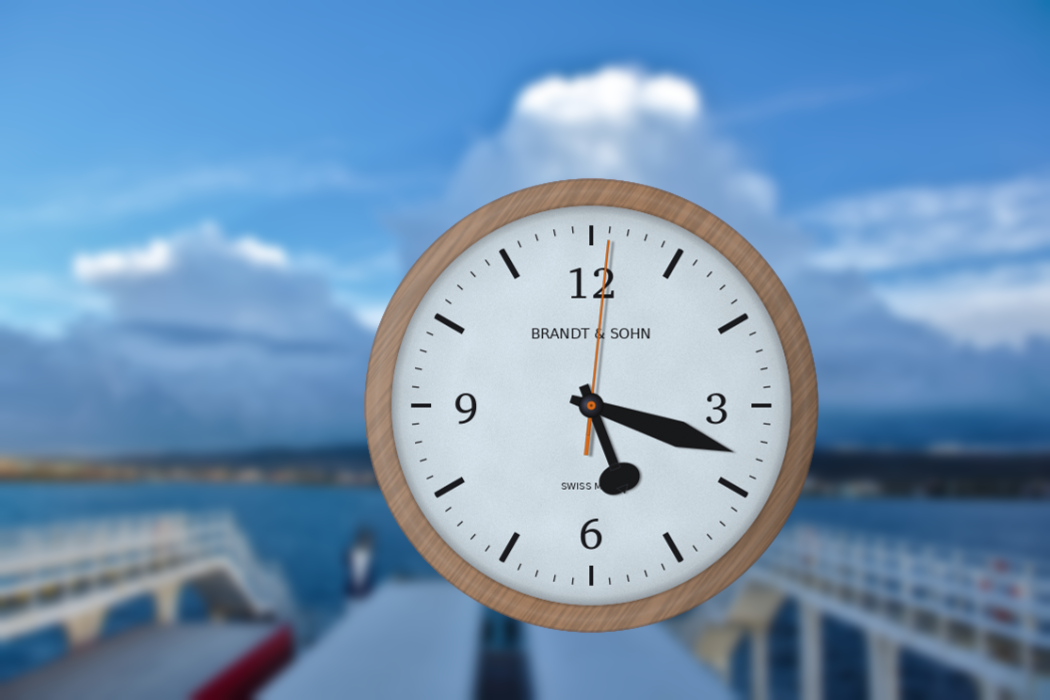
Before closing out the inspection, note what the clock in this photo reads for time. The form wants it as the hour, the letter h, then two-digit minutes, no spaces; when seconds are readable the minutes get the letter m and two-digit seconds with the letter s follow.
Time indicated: 5h18m01s
